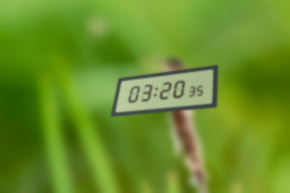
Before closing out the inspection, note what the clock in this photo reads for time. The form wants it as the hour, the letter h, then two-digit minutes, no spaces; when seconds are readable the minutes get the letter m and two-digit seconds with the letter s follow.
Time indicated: 3h20
